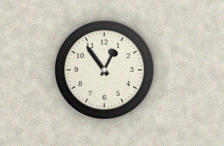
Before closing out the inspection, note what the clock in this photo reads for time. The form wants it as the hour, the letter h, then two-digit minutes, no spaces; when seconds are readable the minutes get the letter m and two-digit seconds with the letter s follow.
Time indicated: 12h54
